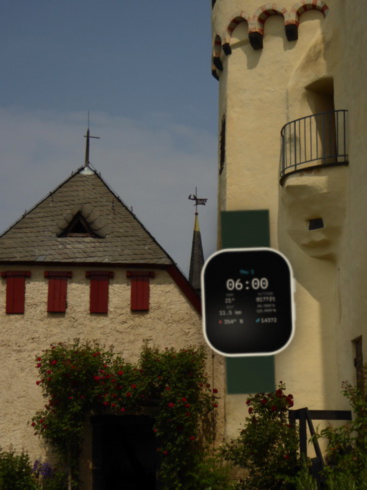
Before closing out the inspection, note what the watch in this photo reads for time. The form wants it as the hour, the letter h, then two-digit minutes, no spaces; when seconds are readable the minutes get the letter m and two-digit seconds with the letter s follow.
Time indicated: 6h00
